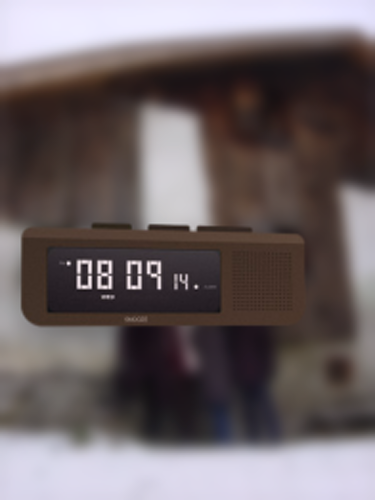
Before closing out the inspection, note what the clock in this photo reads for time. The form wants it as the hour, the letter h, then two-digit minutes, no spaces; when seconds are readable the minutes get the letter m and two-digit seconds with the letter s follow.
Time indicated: 8h09m14s
